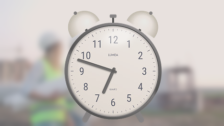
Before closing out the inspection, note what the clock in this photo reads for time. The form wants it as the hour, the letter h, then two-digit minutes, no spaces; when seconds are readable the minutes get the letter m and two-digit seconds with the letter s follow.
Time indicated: 6h48
